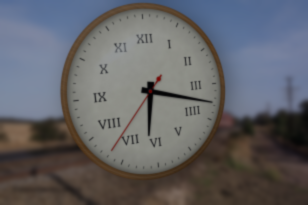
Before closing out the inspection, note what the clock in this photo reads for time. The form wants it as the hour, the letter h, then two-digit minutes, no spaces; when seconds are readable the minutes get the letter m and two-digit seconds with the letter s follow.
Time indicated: 6h17m37s
